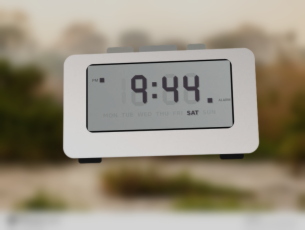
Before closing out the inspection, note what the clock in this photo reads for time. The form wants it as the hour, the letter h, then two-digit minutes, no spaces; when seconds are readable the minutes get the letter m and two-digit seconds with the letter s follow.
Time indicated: 9h44
